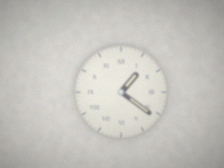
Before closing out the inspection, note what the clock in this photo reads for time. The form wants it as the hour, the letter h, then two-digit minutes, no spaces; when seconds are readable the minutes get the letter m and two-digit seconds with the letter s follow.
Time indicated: 1h21
